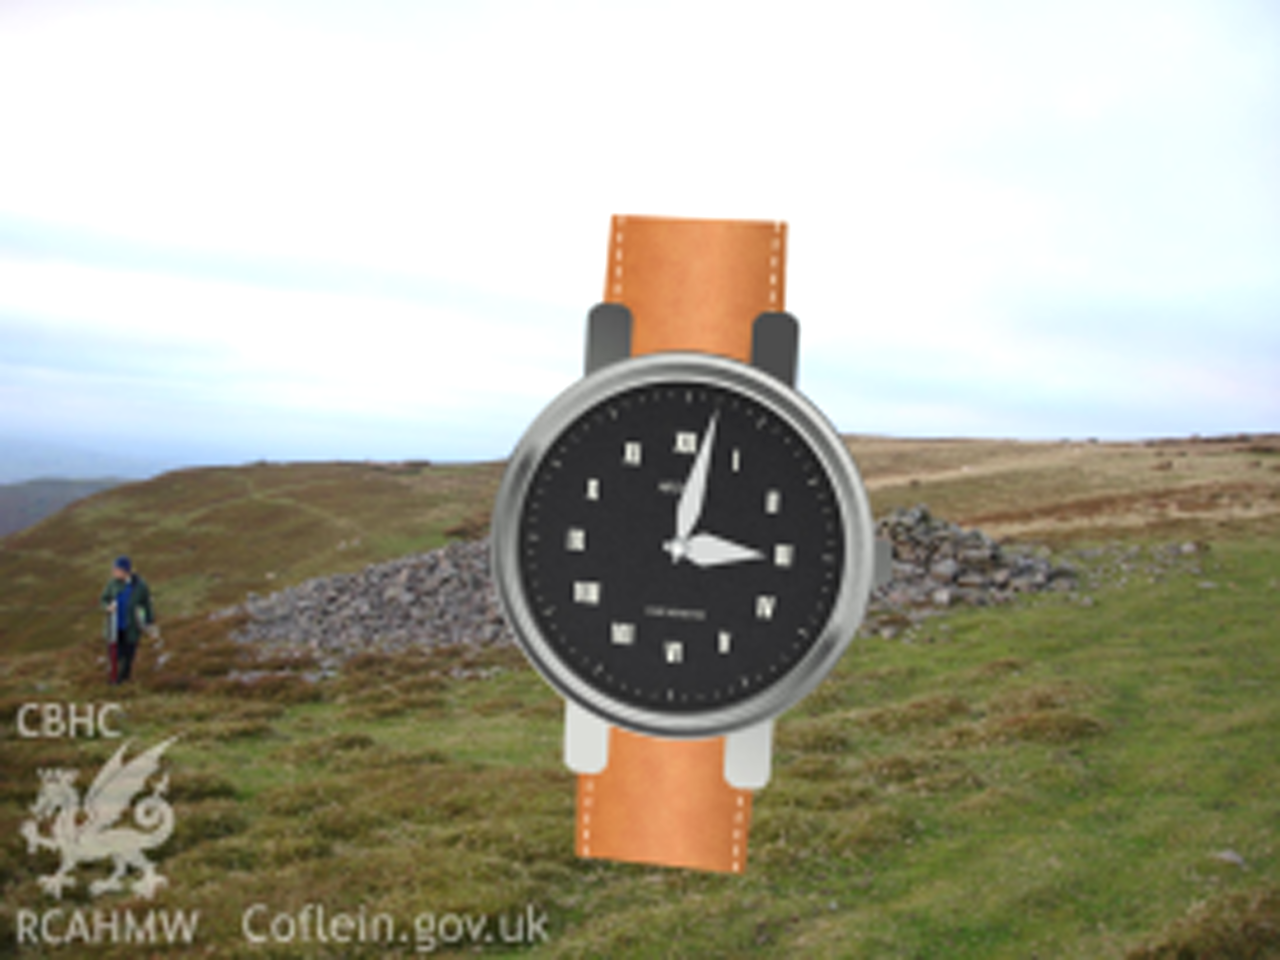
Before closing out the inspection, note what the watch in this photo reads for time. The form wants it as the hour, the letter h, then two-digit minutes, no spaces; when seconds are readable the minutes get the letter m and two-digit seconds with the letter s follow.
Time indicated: 3h02
